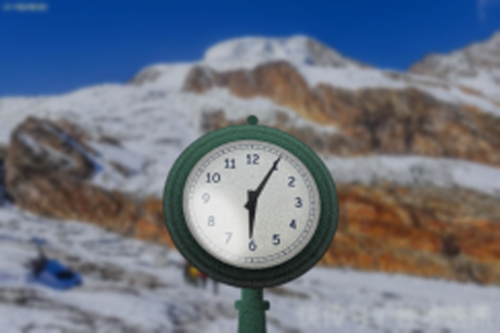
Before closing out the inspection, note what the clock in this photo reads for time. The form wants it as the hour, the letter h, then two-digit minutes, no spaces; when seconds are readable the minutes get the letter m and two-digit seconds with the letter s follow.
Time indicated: 6h05
